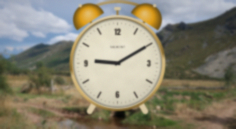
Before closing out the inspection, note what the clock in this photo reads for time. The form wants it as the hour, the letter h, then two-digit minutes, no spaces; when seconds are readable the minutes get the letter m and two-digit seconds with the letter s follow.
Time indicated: 9h10
